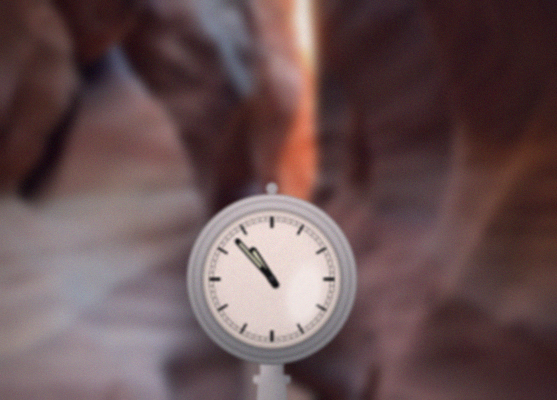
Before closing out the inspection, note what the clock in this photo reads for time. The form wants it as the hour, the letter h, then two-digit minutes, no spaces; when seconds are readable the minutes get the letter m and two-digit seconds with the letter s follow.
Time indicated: 10h53
